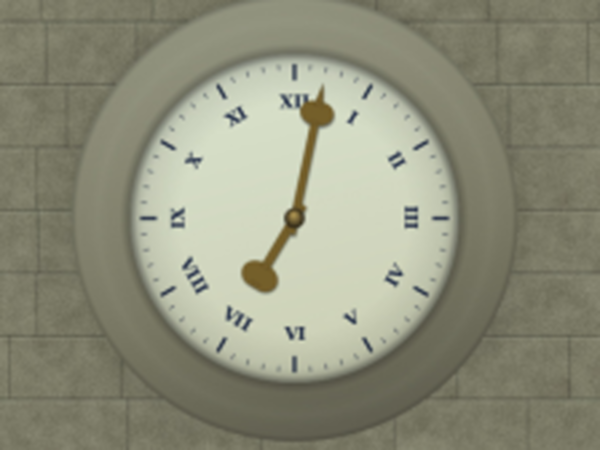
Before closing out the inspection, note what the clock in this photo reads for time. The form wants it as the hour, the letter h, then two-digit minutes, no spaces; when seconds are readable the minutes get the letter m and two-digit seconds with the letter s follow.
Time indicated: 7h02
